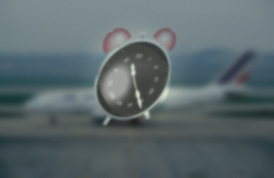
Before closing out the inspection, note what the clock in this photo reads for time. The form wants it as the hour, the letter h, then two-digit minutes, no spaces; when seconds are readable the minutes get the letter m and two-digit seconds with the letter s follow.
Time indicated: 11h26
